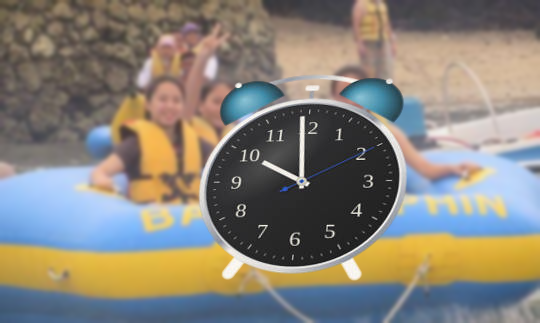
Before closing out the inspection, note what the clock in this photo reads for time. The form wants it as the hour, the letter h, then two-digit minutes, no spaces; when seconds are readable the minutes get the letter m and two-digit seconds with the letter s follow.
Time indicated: 9h59m10s
